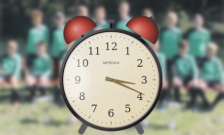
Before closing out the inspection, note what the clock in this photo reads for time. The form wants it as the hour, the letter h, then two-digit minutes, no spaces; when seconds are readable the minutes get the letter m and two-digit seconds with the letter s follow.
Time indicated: 3h19
